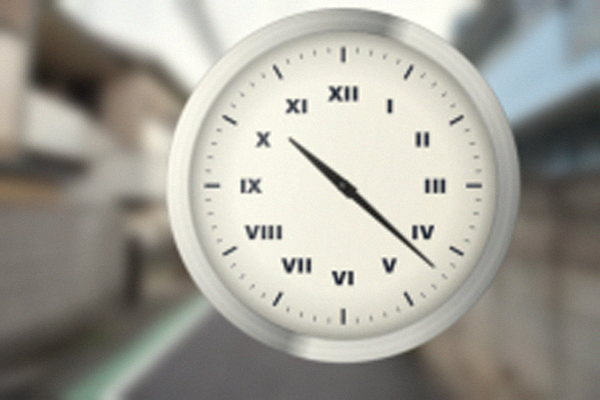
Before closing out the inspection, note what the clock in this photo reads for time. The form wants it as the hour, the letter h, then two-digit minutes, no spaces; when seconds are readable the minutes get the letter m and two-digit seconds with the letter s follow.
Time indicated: 10h22
